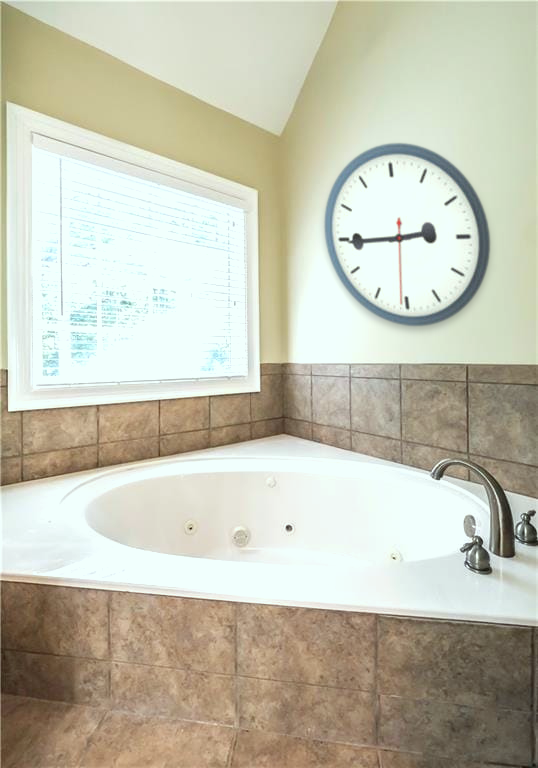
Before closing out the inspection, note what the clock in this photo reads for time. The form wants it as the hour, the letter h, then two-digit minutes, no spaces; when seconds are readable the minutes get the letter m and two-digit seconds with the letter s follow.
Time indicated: 2h44m31s
